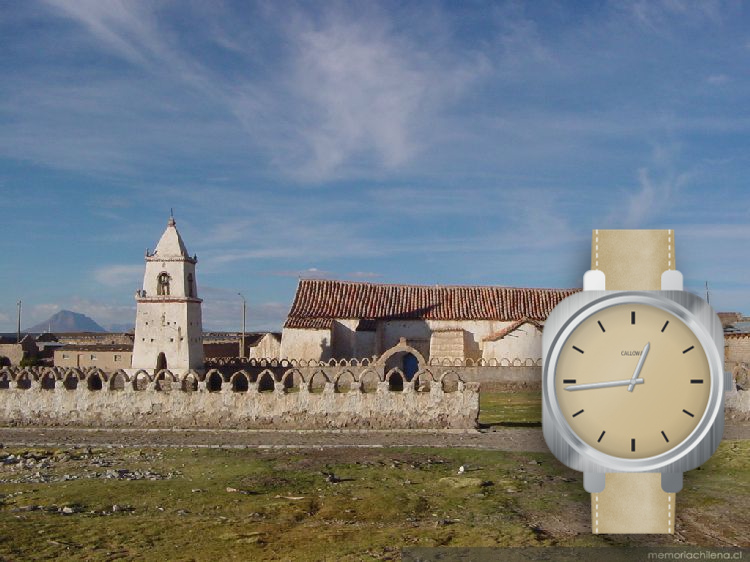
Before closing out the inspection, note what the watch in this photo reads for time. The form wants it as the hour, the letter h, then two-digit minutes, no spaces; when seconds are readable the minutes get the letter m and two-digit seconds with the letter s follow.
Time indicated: 12h44
